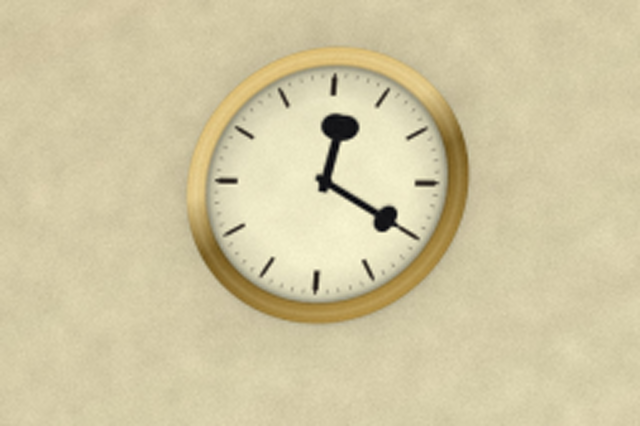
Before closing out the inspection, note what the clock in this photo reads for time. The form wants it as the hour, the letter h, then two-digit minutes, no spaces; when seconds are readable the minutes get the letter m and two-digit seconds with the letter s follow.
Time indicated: 12h20
